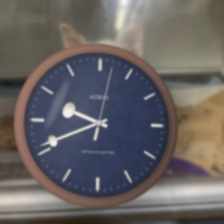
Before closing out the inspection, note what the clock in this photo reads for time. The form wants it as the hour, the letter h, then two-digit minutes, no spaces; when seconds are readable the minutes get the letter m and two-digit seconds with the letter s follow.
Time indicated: 9h41m02s
